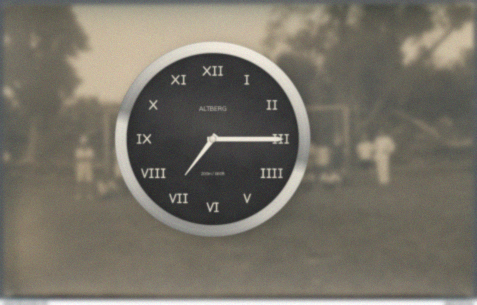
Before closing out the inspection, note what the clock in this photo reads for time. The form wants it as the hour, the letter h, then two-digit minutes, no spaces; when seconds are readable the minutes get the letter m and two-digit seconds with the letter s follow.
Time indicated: 7h15
